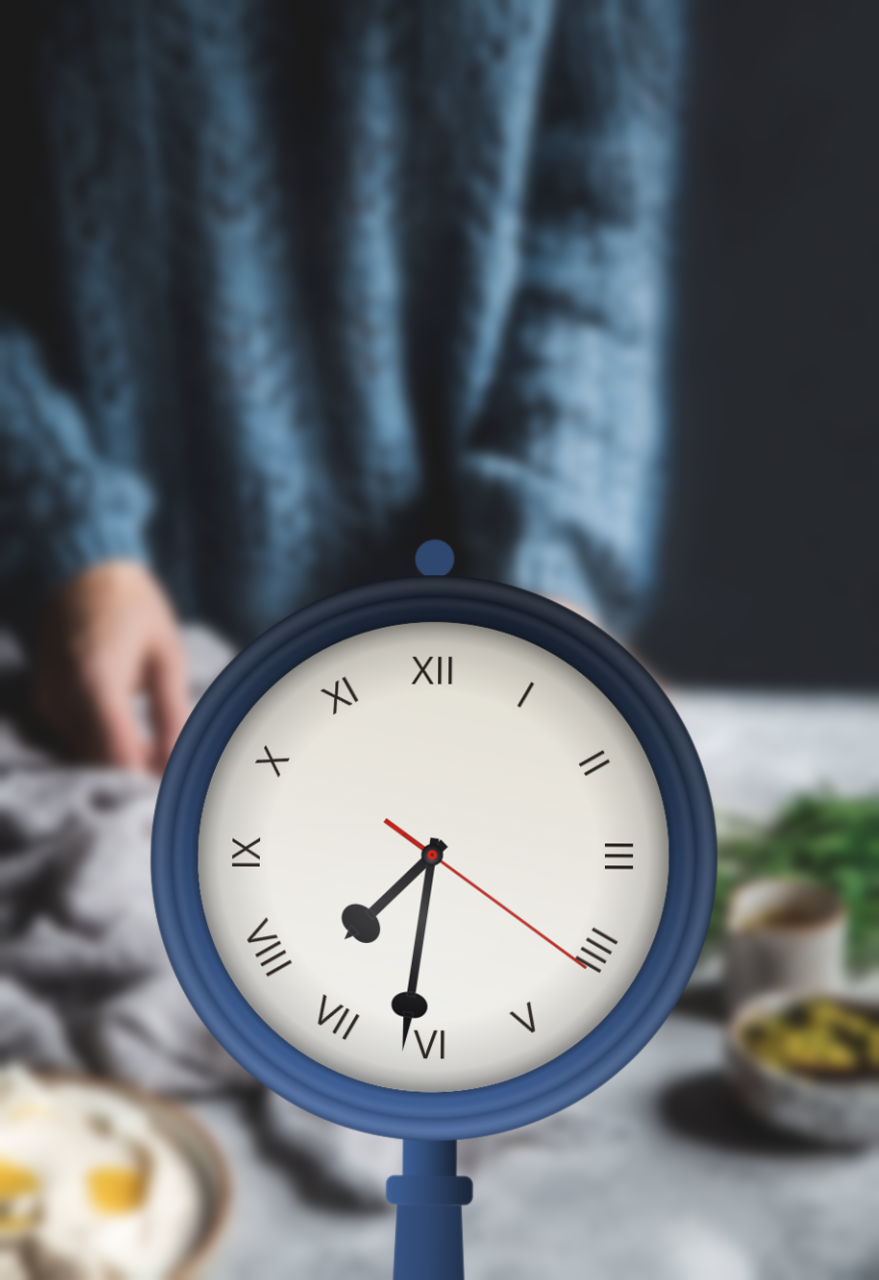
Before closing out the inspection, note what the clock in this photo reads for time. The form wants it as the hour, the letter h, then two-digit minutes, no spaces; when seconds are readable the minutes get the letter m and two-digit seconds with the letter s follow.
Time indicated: 7h31m21s
